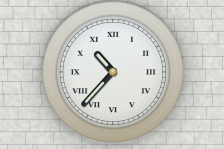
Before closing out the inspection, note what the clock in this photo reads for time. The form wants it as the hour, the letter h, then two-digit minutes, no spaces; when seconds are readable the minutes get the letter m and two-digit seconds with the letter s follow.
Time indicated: 10h37
